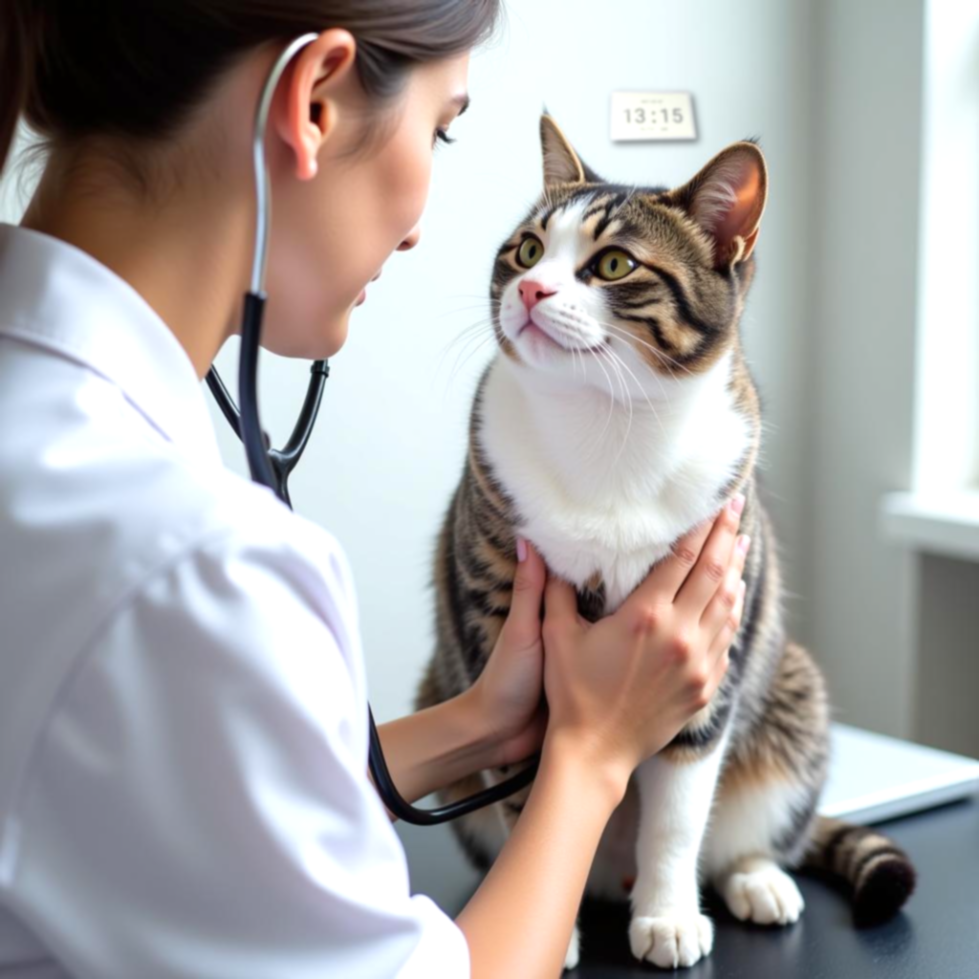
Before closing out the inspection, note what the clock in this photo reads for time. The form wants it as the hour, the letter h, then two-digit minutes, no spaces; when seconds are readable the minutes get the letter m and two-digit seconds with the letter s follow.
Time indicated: 13h15
